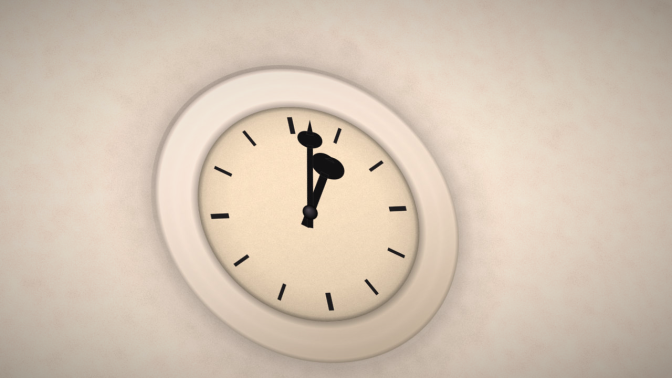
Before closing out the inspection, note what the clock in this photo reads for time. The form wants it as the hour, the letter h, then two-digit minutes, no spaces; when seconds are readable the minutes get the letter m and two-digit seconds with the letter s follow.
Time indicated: 1h02
